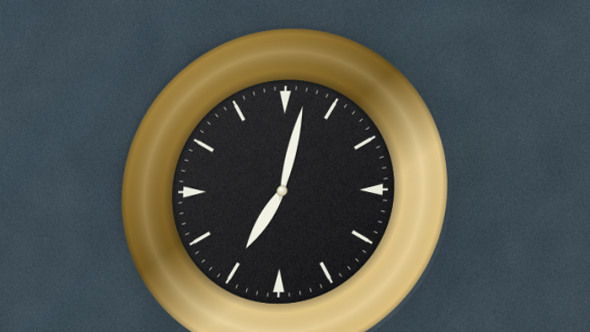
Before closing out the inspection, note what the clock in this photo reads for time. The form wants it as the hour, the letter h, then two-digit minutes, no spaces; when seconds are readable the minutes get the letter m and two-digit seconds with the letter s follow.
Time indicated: 7h02
